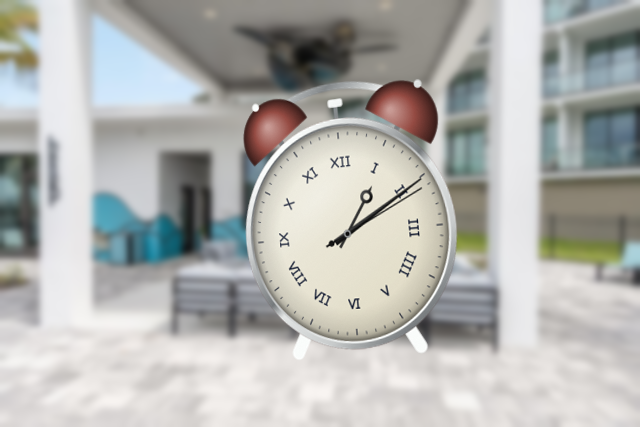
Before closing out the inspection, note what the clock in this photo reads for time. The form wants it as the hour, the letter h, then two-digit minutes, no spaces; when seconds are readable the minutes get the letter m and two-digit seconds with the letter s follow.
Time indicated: 1h10m11s
